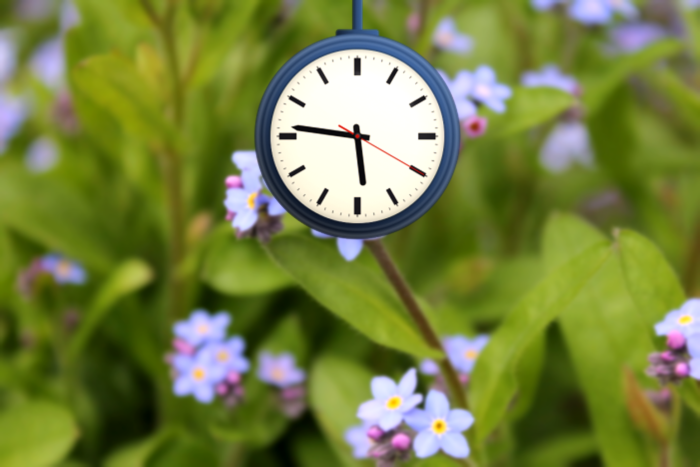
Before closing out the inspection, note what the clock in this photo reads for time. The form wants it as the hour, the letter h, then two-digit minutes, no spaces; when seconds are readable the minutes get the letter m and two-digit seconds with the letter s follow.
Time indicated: 5h46m20s
